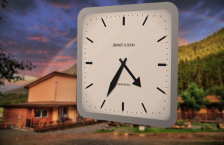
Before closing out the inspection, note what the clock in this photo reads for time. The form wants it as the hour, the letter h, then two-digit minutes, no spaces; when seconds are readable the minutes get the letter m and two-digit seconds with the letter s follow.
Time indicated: 4h35
